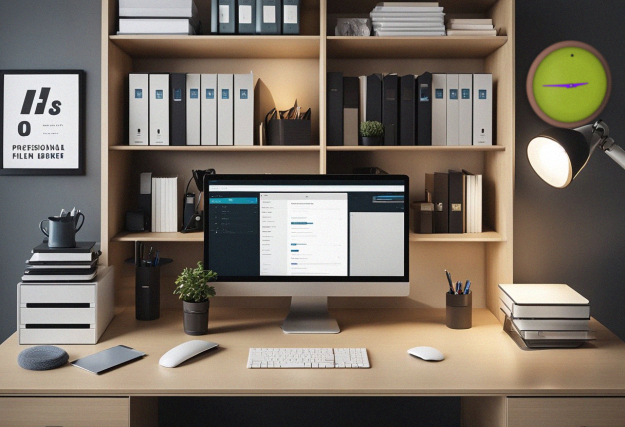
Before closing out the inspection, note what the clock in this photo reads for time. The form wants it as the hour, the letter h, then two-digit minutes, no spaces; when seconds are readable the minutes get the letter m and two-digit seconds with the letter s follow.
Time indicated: 2h45
